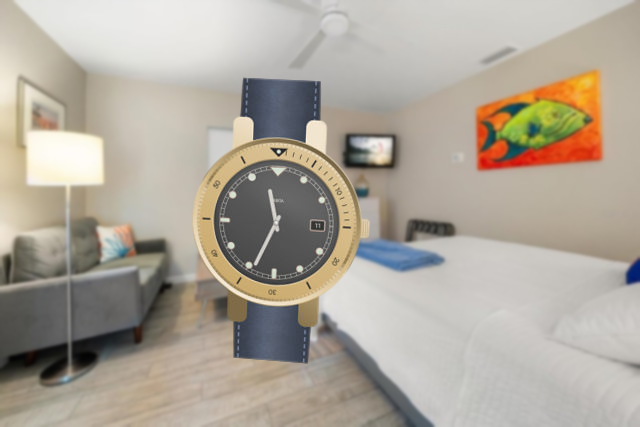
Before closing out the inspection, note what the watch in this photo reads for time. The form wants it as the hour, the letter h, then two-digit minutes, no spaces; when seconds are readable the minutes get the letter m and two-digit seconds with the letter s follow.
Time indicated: 11h34
